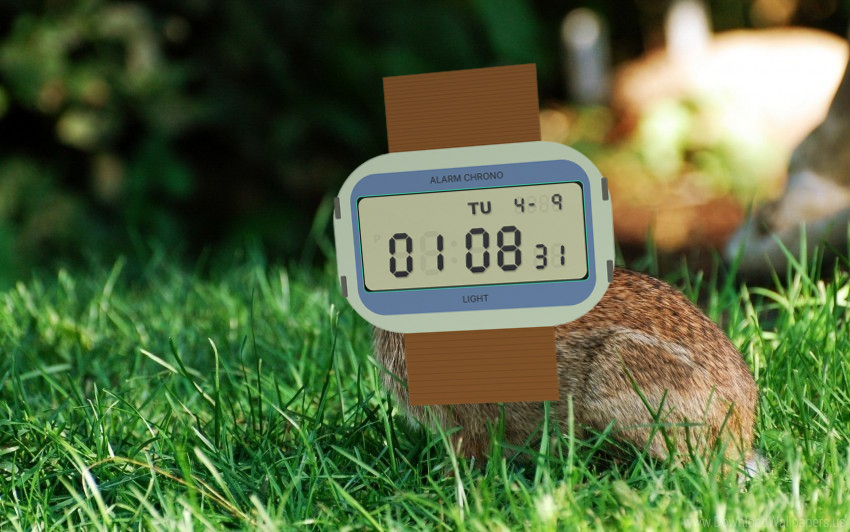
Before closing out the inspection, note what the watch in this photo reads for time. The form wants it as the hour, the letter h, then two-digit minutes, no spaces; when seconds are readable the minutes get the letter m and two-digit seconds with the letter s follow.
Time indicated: 1h08m31s
